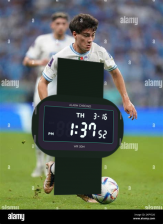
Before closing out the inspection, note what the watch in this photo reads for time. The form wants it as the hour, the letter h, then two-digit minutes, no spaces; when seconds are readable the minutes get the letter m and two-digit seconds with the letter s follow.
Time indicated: 1h37m52s
